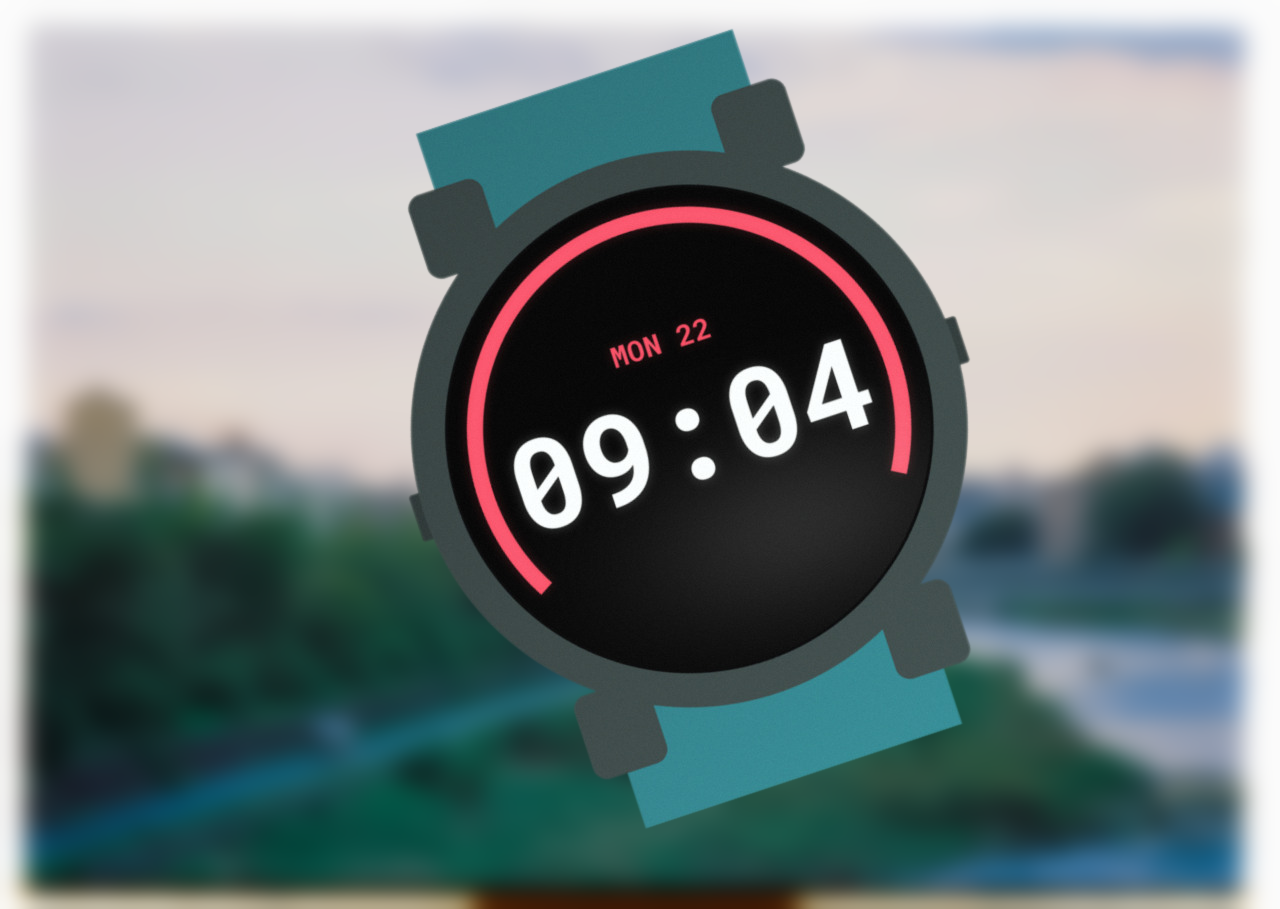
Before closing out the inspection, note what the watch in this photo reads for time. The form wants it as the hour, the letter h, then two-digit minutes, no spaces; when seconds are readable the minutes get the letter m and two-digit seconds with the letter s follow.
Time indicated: 9h04
